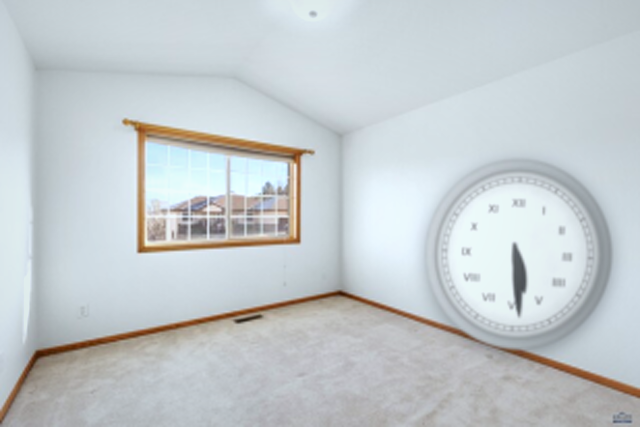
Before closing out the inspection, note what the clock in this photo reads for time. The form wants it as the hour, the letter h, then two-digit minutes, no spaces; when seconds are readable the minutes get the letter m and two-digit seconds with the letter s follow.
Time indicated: 5h29
